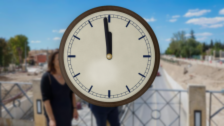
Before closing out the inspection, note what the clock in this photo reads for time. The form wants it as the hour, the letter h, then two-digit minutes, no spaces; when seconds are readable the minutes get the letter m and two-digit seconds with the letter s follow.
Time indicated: 11h59
